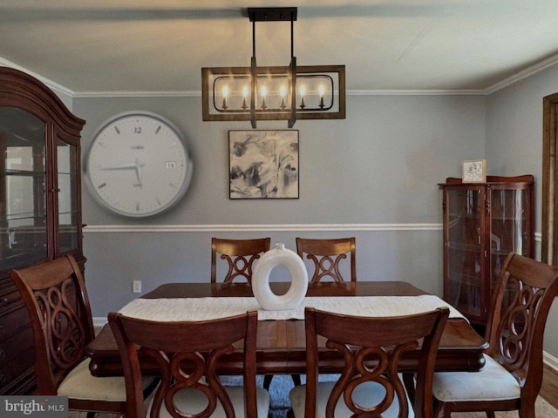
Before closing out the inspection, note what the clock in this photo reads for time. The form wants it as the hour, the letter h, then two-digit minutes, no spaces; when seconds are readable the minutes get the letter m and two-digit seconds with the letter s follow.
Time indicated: 5h44
